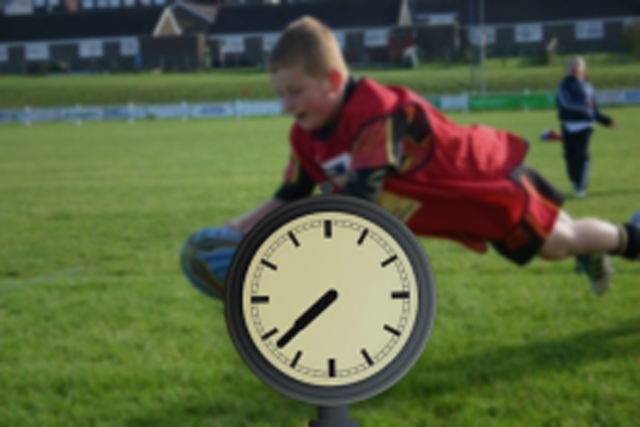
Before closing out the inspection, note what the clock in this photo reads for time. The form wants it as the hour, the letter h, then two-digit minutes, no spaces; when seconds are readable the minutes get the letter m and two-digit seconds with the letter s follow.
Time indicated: 7h38
